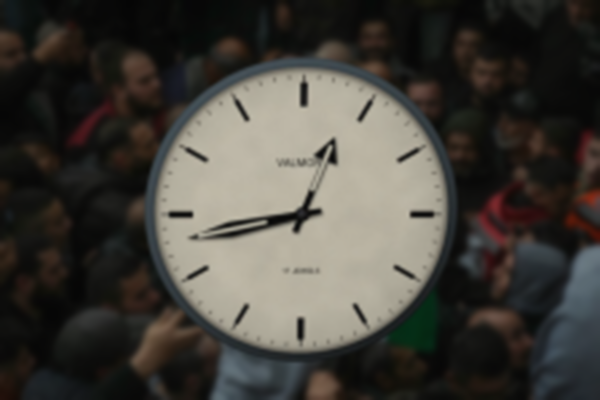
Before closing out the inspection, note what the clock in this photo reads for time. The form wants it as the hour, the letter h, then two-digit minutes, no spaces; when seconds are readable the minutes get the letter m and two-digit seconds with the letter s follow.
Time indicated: 12h43
